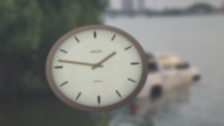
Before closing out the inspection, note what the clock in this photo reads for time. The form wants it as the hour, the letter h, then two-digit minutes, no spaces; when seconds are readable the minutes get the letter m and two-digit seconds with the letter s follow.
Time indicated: 1h47
